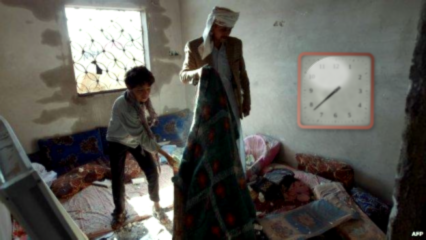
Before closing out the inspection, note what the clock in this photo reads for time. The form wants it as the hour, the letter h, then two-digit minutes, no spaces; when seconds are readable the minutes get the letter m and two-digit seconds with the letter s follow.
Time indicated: 7h38
